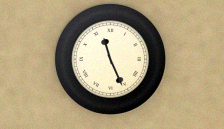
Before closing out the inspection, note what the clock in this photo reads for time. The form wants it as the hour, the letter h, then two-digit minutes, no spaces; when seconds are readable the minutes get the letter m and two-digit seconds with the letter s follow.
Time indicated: 11h26
